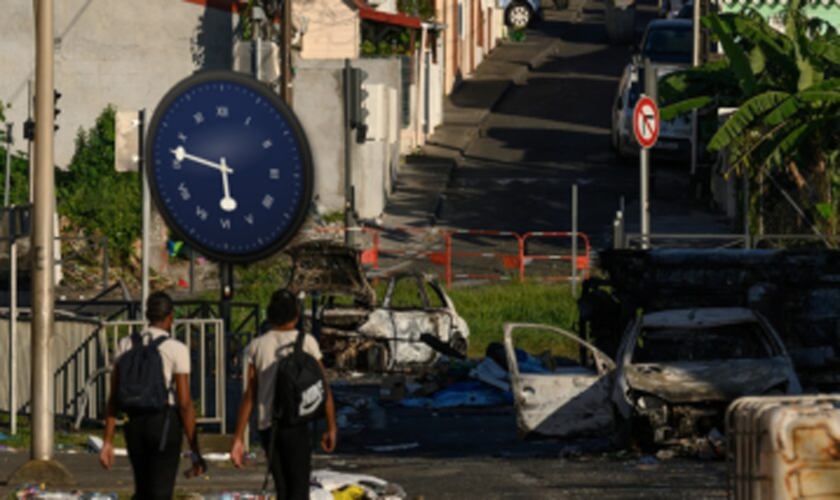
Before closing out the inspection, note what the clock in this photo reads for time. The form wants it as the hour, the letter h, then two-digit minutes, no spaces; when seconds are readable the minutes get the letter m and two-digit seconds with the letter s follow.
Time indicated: 5h47
